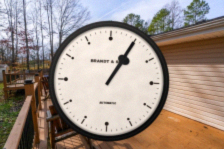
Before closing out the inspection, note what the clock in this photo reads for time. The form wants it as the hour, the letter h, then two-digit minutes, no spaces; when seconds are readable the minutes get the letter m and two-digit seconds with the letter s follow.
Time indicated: 1h05
